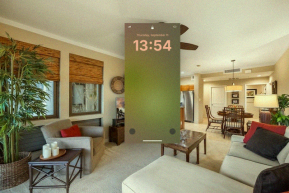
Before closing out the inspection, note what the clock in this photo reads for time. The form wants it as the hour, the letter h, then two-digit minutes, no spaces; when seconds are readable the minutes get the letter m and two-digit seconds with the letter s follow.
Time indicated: 13h54
